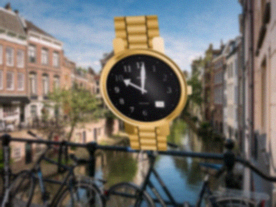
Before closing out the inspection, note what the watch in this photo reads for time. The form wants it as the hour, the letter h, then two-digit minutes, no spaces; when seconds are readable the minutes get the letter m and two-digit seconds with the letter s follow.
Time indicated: 10h01
